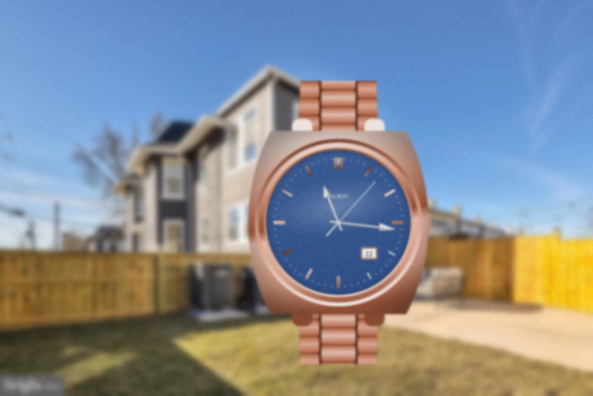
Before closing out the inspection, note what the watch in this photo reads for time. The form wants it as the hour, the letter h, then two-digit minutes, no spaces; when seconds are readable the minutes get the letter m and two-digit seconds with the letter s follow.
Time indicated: 11h16m07s
